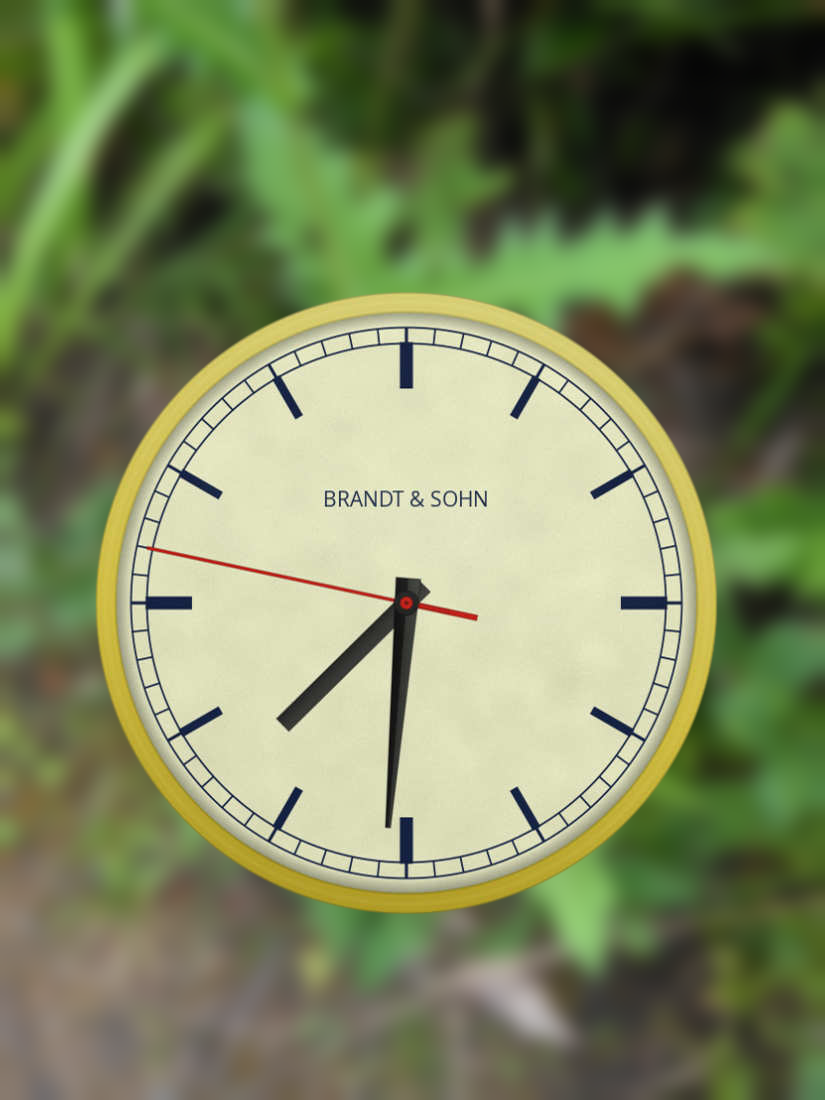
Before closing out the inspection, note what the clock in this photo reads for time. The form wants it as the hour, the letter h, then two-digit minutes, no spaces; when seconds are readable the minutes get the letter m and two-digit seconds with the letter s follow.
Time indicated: 7h30m47s
